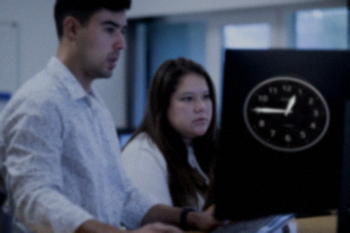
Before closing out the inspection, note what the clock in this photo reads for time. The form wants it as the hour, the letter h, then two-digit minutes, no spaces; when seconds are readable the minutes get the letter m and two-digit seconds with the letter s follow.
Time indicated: 12h45
